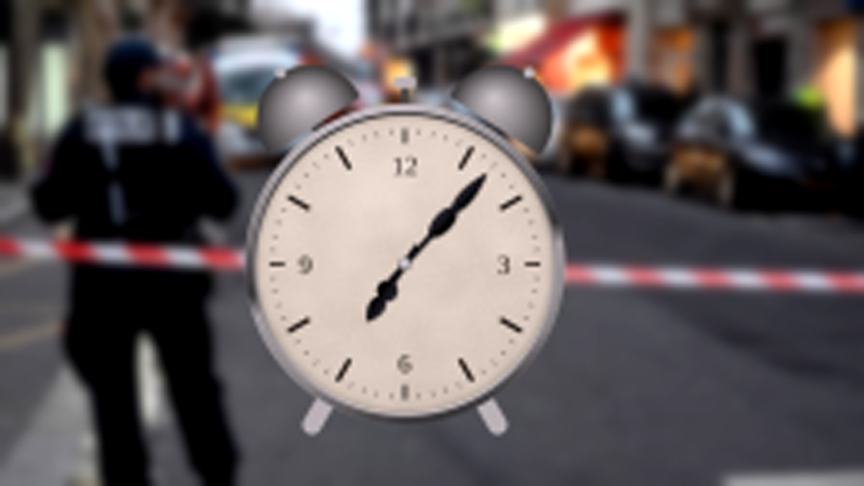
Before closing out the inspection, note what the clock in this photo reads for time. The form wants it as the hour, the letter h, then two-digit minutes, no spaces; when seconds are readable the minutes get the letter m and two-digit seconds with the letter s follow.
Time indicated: 7h07
